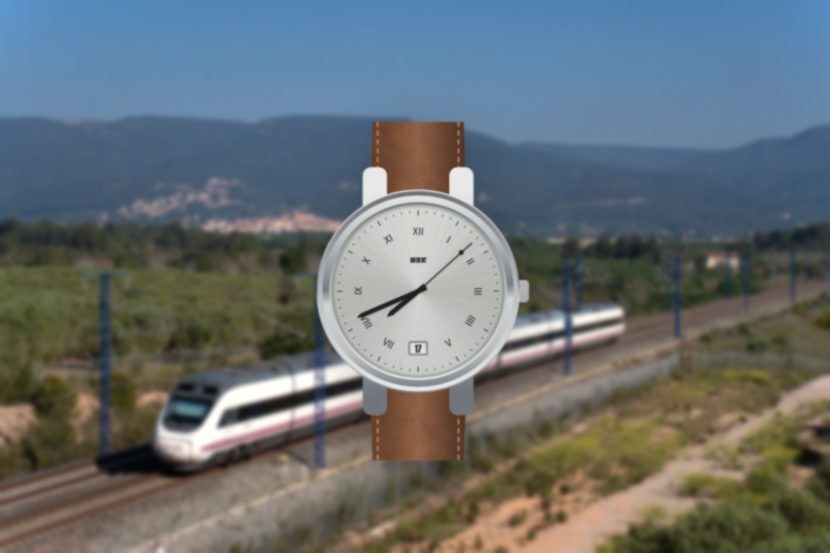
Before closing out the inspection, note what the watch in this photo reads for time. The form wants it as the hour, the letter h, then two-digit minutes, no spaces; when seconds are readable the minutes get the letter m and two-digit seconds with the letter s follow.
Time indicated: 7h41m08s
